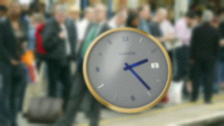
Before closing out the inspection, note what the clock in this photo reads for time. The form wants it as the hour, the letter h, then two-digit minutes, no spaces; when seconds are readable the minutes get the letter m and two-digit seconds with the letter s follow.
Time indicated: 2h24
